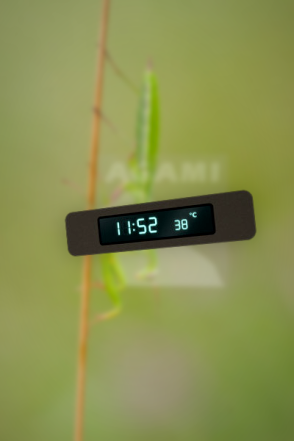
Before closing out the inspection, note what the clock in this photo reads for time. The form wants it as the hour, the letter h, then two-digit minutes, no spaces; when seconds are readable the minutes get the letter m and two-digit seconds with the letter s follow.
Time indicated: 11h52
